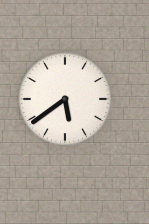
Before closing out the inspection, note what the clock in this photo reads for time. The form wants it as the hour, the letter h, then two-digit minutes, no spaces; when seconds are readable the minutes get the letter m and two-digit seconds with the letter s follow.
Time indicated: 5h39
